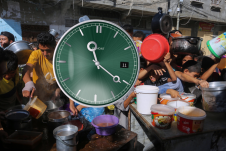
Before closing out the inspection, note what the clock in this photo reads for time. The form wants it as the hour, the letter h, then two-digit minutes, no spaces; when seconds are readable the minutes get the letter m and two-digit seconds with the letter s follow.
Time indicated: 11h21
